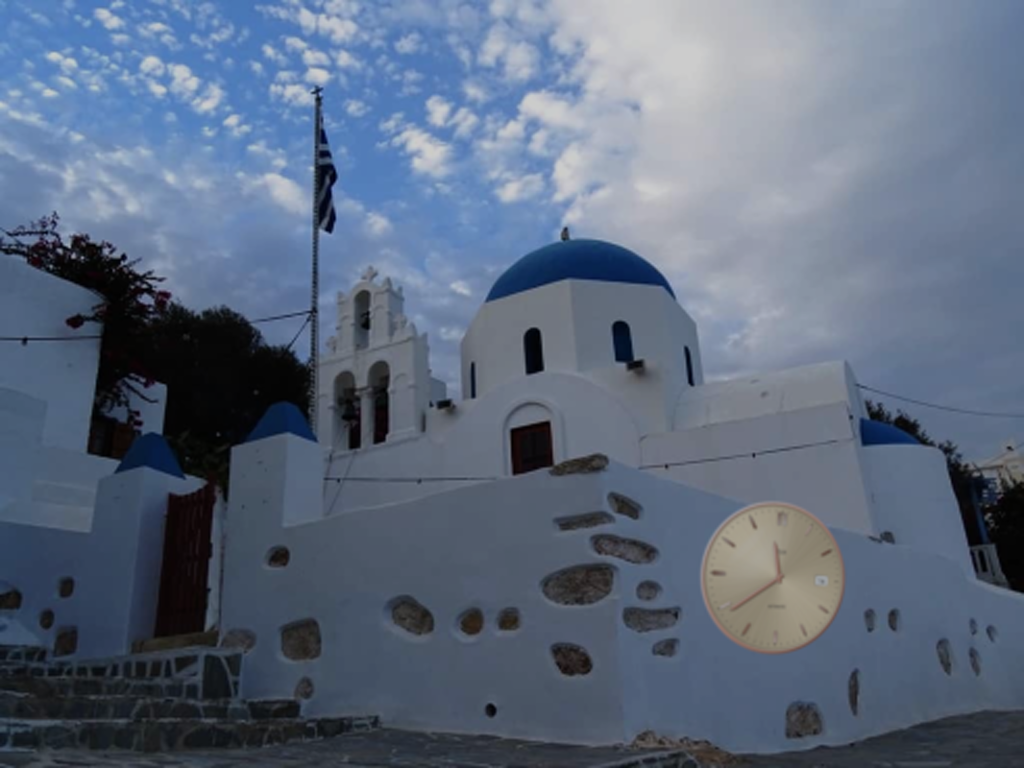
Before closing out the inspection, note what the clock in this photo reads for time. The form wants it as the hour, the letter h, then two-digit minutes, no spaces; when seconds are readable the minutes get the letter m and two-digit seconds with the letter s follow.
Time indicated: 11h39
